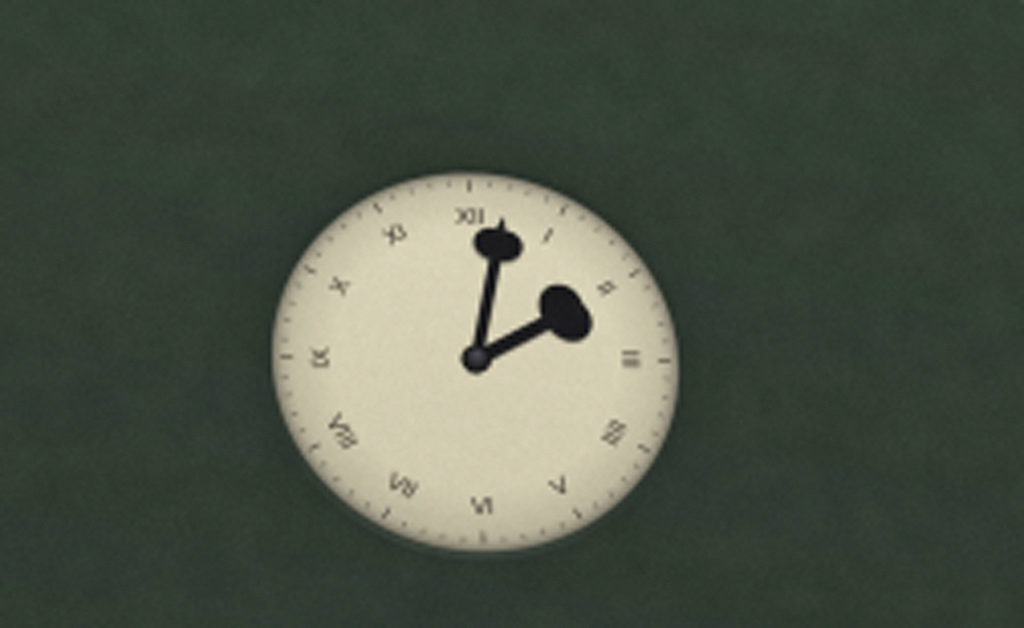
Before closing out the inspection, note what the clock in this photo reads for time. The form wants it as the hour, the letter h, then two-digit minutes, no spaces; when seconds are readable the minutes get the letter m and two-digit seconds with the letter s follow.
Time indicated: 2h02
